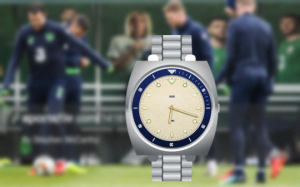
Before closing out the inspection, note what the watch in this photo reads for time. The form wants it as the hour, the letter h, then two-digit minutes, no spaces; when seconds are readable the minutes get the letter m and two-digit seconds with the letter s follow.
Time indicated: 6h18
